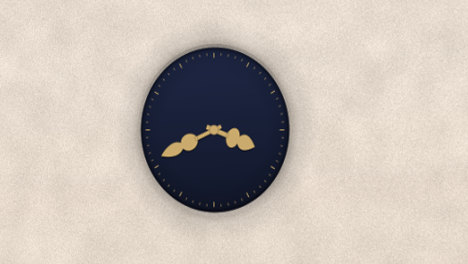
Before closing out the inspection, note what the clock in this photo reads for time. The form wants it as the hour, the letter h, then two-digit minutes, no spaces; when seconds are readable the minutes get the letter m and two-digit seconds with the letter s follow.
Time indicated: 3h41
